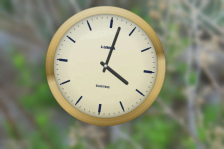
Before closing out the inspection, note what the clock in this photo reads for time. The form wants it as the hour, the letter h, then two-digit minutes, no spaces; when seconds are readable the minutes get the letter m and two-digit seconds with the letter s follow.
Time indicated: 4h02
